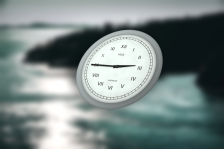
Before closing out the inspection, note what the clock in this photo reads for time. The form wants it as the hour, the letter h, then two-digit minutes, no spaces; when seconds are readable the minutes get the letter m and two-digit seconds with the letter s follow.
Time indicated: 2h45
